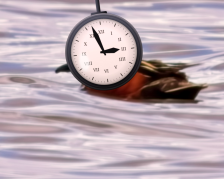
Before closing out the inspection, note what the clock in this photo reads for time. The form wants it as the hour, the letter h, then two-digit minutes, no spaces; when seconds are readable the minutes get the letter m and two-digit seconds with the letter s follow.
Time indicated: 2h57
